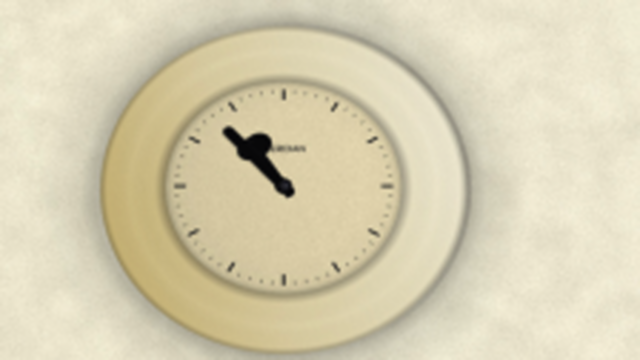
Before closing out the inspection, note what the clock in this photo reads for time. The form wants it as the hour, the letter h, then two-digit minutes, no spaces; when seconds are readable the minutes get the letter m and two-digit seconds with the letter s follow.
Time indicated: 10h53
